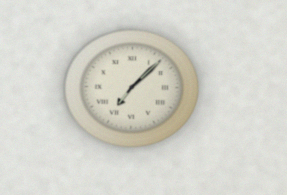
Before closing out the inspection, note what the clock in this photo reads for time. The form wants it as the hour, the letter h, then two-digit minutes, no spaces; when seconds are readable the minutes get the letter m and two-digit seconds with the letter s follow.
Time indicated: 7h07
